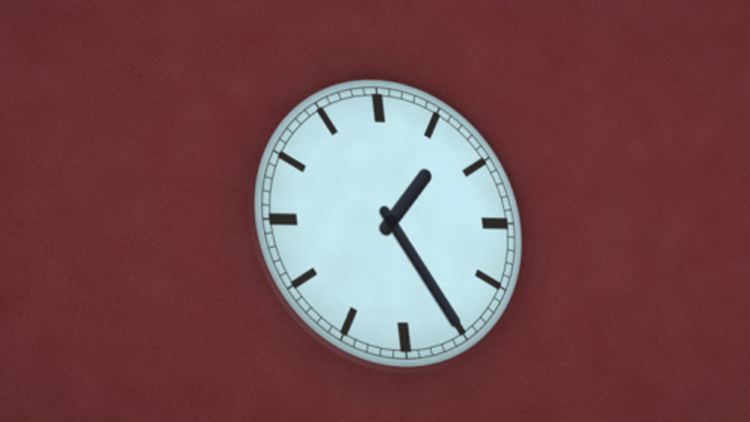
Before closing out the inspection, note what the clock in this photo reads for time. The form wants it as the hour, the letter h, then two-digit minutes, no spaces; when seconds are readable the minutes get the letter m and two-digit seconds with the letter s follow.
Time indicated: 1h25
